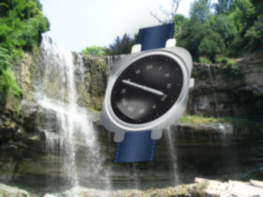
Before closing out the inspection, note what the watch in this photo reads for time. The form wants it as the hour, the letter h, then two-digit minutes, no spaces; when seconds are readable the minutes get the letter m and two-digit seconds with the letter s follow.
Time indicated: 3h49
